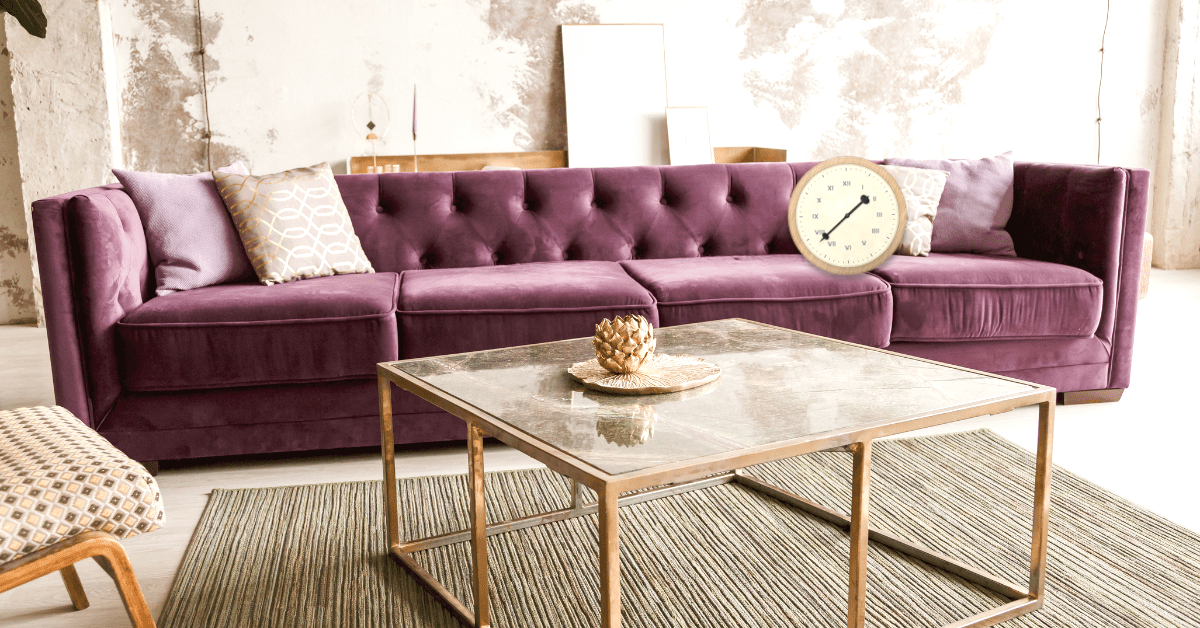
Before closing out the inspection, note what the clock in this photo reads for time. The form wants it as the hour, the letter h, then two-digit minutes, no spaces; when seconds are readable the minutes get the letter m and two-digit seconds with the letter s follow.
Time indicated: 1h38
